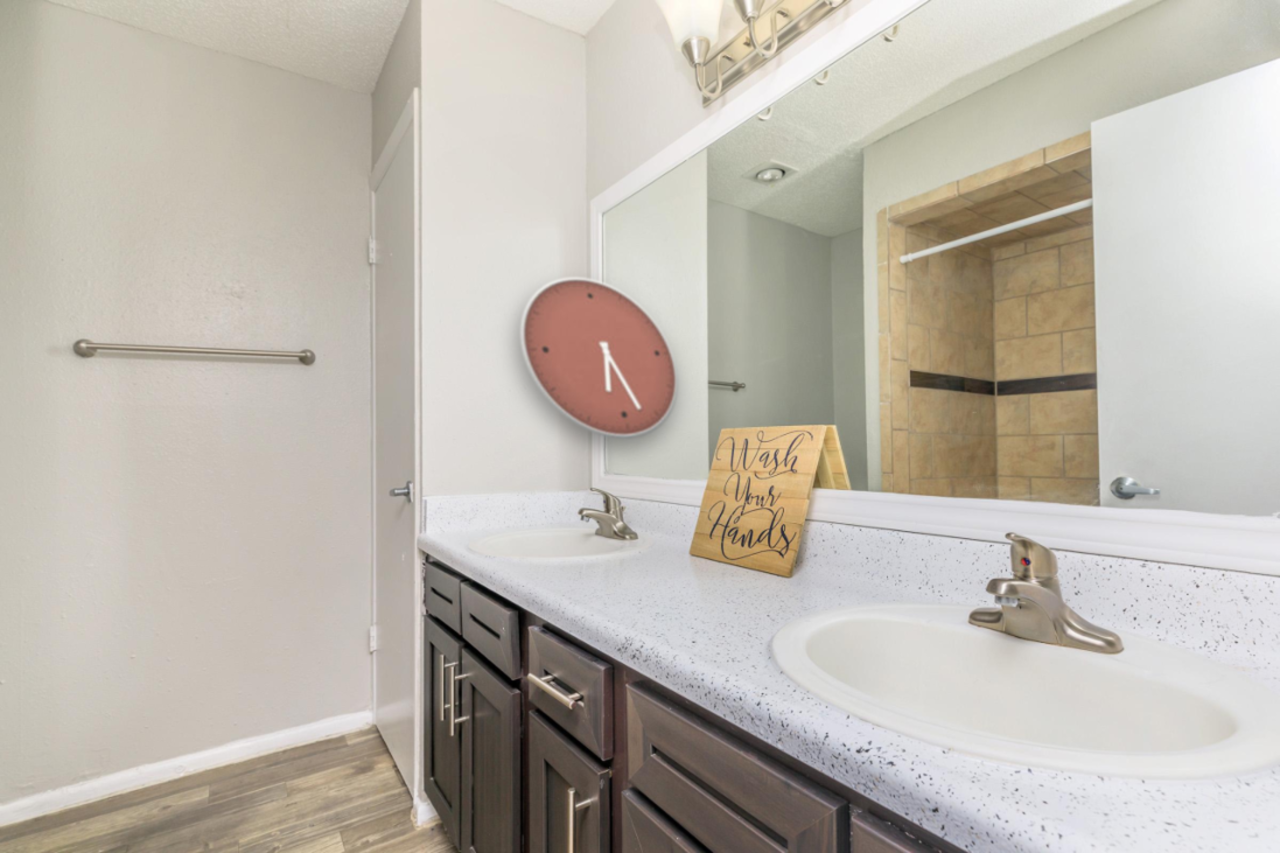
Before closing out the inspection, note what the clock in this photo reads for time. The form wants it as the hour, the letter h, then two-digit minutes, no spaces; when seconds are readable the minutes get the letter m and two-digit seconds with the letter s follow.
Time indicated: 6h27
